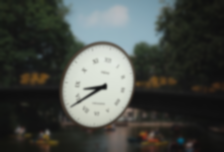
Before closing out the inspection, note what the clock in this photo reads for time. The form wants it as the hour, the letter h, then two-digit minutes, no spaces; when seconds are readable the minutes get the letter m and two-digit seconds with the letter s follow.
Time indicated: 8h39
